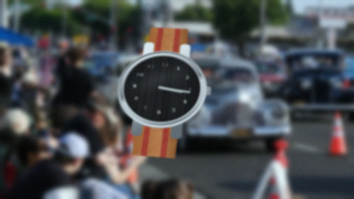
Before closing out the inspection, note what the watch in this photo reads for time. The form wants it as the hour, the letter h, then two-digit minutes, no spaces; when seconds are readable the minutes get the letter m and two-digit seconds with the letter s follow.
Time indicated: 3h16
